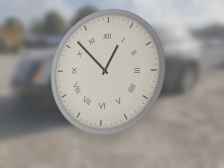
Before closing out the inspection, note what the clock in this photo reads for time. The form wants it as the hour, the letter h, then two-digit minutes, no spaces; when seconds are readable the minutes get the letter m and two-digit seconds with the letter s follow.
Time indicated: 12h52
